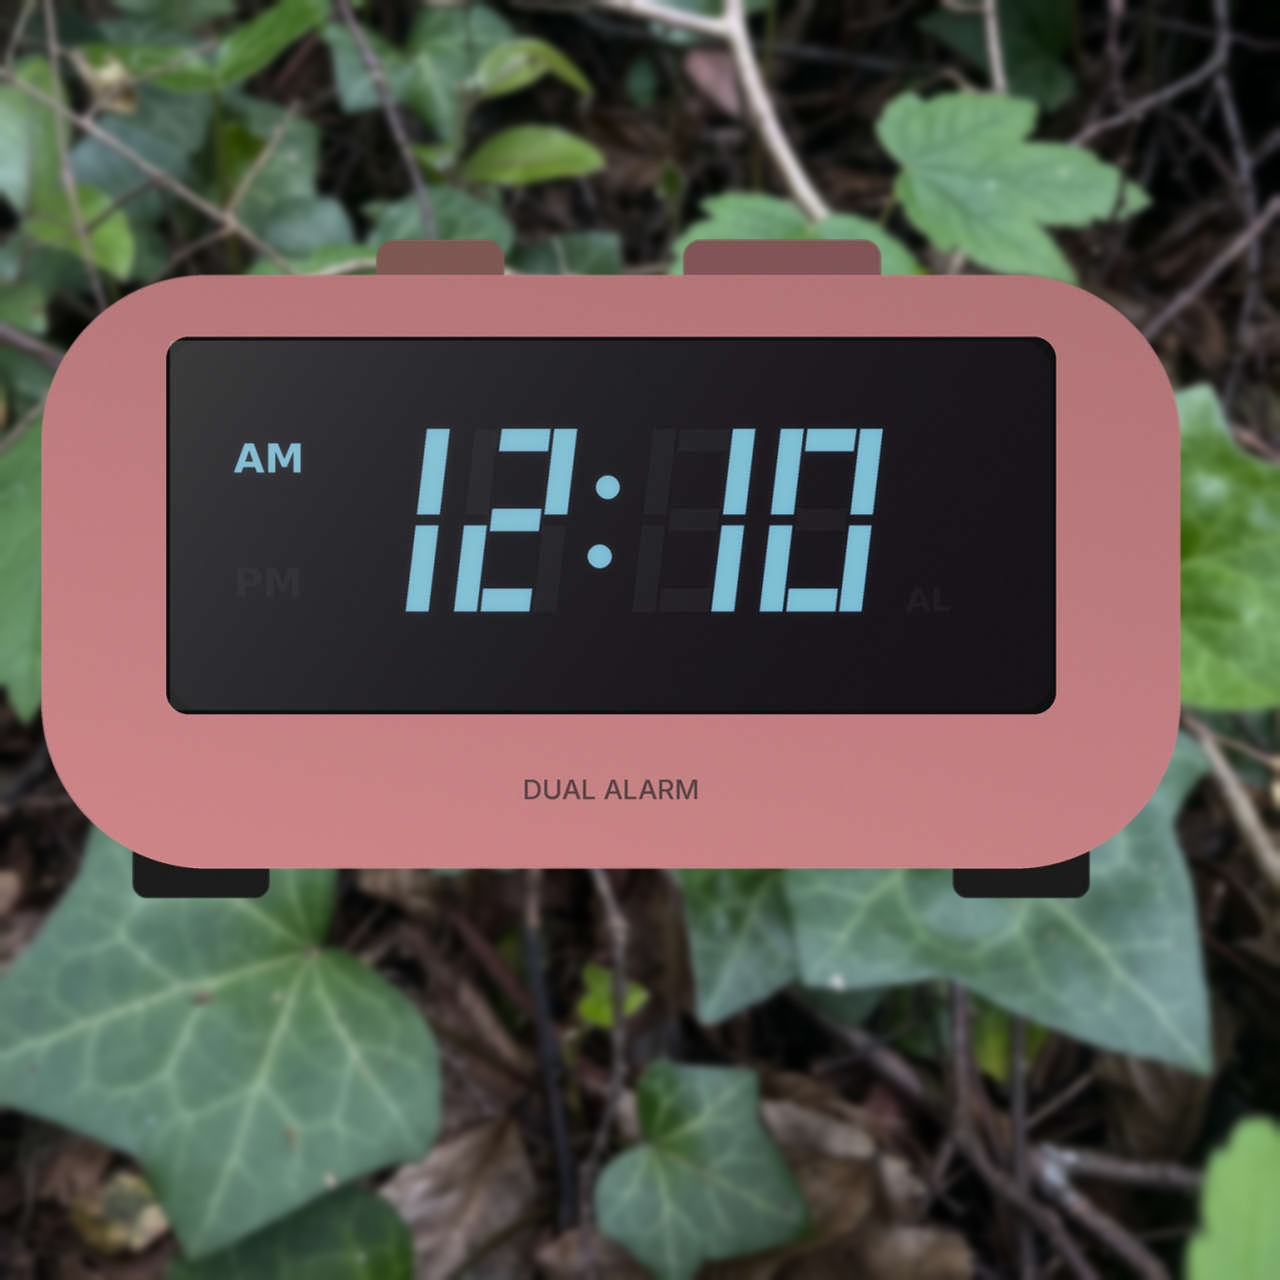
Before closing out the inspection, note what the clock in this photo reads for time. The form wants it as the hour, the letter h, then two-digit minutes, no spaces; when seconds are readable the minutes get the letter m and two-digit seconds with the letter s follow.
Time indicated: 12h10
